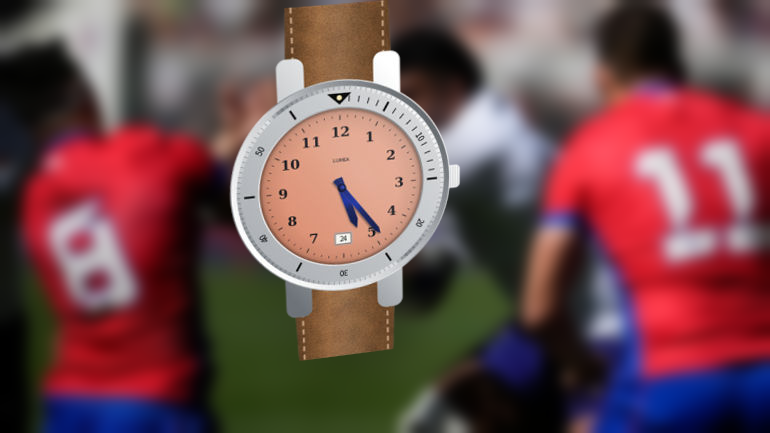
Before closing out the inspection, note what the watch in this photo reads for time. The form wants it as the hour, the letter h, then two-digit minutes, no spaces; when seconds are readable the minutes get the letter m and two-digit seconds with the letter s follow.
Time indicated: 5h24
